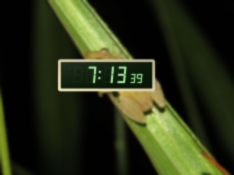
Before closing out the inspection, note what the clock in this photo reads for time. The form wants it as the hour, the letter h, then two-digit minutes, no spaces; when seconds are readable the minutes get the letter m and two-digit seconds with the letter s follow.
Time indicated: 7h13m39s
